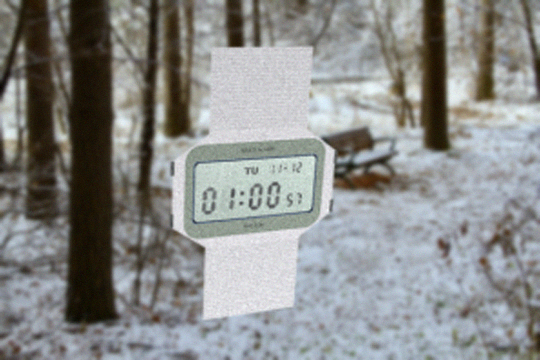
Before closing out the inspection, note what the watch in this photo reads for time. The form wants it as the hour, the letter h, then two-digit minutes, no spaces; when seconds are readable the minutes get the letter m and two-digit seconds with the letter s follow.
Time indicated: 1h00m57s
